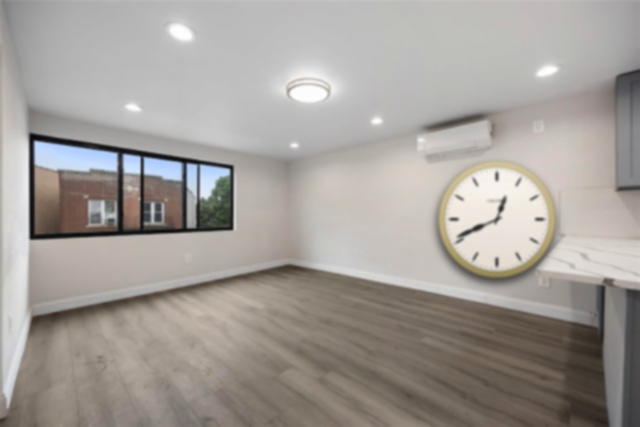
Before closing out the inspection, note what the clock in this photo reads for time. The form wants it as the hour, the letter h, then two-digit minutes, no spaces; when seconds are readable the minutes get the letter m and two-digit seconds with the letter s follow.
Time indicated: 12h41
